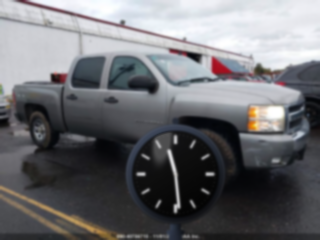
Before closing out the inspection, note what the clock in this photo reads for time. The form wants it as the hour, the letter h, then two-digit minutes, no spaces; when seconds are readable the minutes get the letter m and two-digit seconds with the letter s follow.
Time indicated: 11h29
